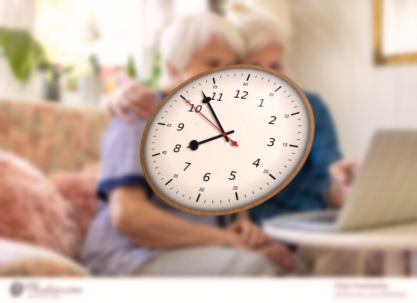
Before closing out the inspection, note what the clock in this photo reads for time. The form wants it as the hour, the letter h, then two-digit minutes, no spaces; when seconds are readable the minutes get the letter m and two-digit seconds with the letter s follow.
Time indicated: 7h52m50s
